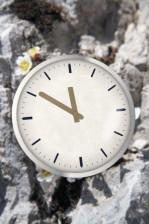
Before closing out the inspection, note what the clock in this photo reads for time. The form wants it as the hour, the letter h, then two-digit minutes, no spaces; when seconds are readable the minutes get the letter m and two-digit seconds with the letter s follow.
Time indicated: 11h51
